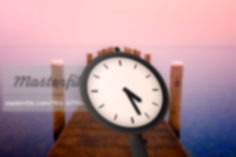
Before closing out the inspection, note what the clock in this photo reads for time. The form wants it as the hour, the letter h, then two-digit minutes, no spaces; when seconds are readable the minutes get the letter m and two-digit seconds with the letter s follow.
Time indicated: 4h27
